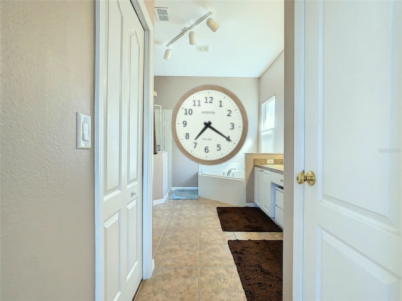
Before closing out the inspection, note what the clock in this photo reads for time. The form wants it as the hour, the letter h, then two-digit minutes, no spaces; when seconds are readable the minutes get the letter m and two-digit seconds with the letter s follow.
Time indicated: 7h20
